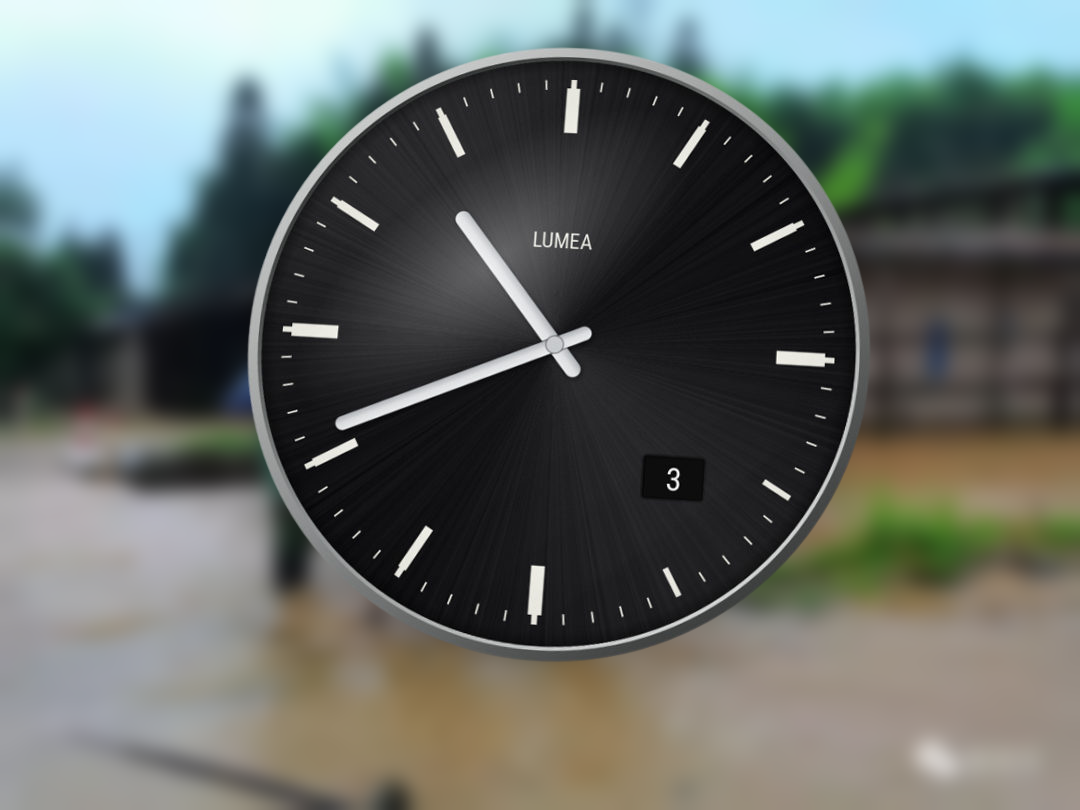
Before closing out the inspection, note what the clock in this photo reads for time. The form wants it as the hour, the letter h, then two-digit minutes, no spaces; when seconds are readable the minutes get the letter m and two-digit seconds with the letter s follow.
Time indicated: 10h41
